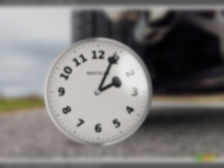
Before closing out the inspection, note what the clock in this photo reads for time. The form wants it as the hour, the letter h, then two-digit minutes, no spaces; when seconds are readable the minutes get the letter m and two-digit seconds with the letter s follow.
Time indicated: 2h04
